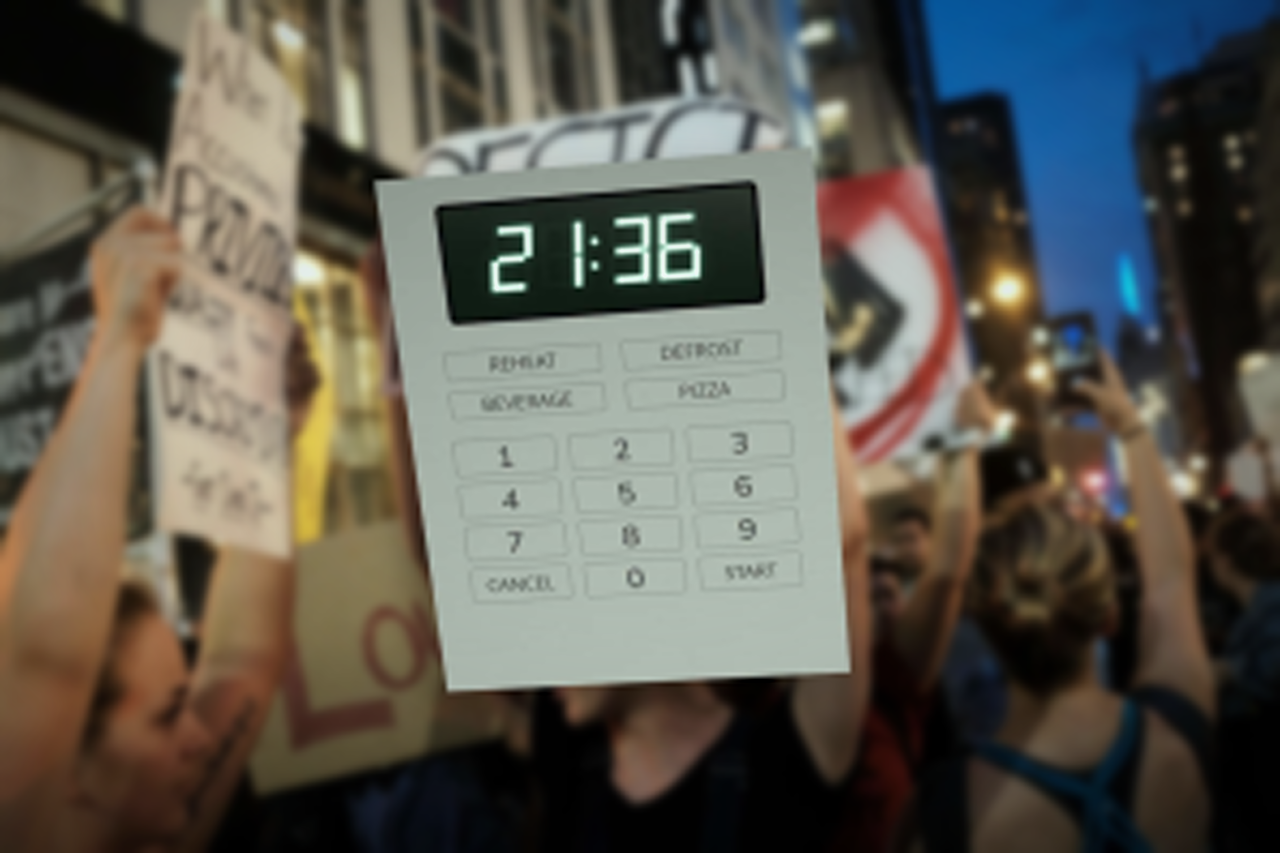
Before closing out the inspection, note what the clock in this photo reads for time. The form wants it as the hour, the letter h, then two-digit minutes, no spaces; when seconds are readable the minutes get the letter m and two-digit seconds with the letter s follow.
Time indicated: 21h36
